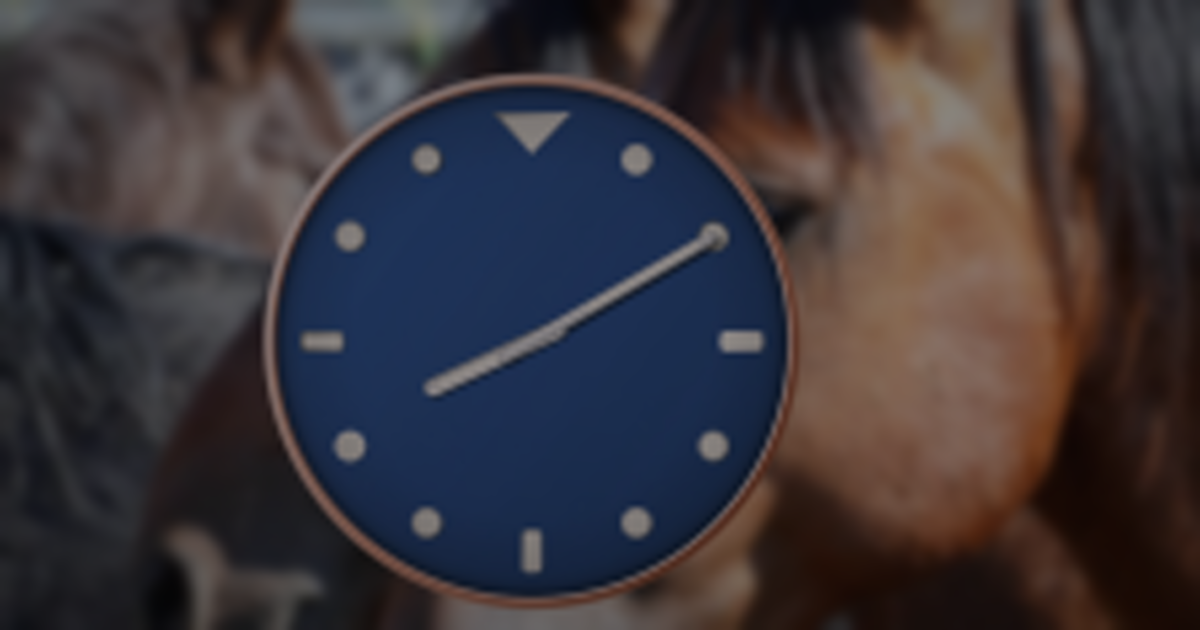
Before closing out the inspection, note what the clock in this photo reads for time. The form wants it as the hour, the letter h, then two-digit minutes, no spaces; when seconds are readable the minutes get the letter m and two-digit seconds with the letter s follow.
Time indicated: 8h10
